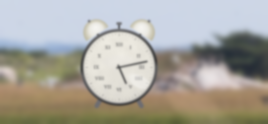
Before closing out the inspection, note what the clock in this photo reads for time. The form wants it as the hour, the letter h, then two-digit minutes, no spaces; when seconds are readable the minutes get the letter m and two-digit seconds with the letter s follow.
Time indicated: 5h13
